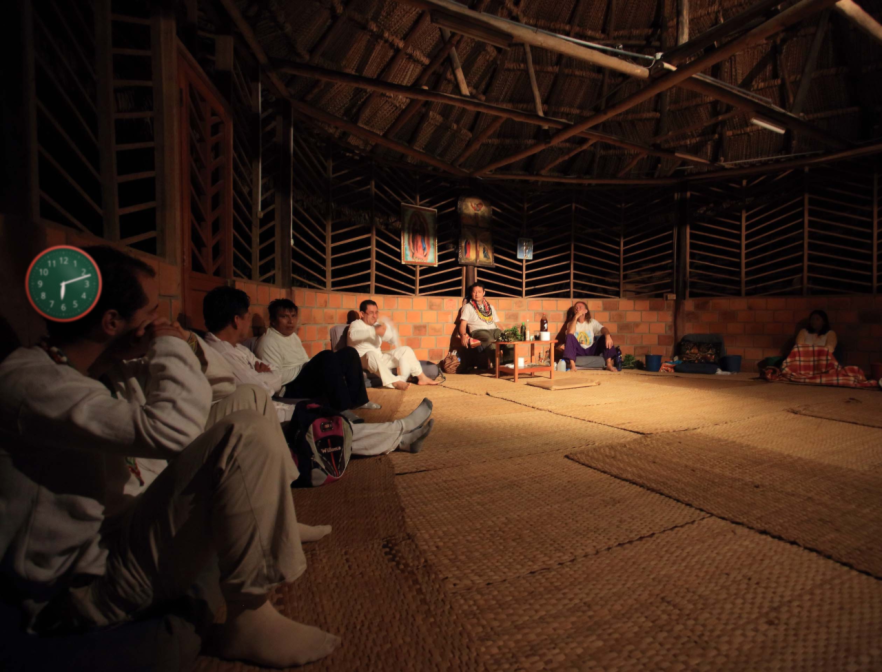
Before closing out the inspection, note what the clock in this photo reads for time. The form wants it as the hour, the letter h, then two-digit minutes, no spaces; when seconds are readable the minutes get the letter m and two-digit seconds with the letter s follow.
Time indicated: 6h12
